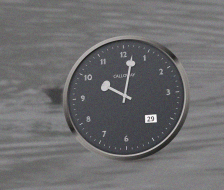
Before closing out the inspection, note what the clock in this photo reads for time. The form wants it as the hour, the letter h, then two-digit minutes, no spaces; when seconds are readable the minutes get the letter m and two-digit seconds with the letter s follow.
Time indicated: 10h02
